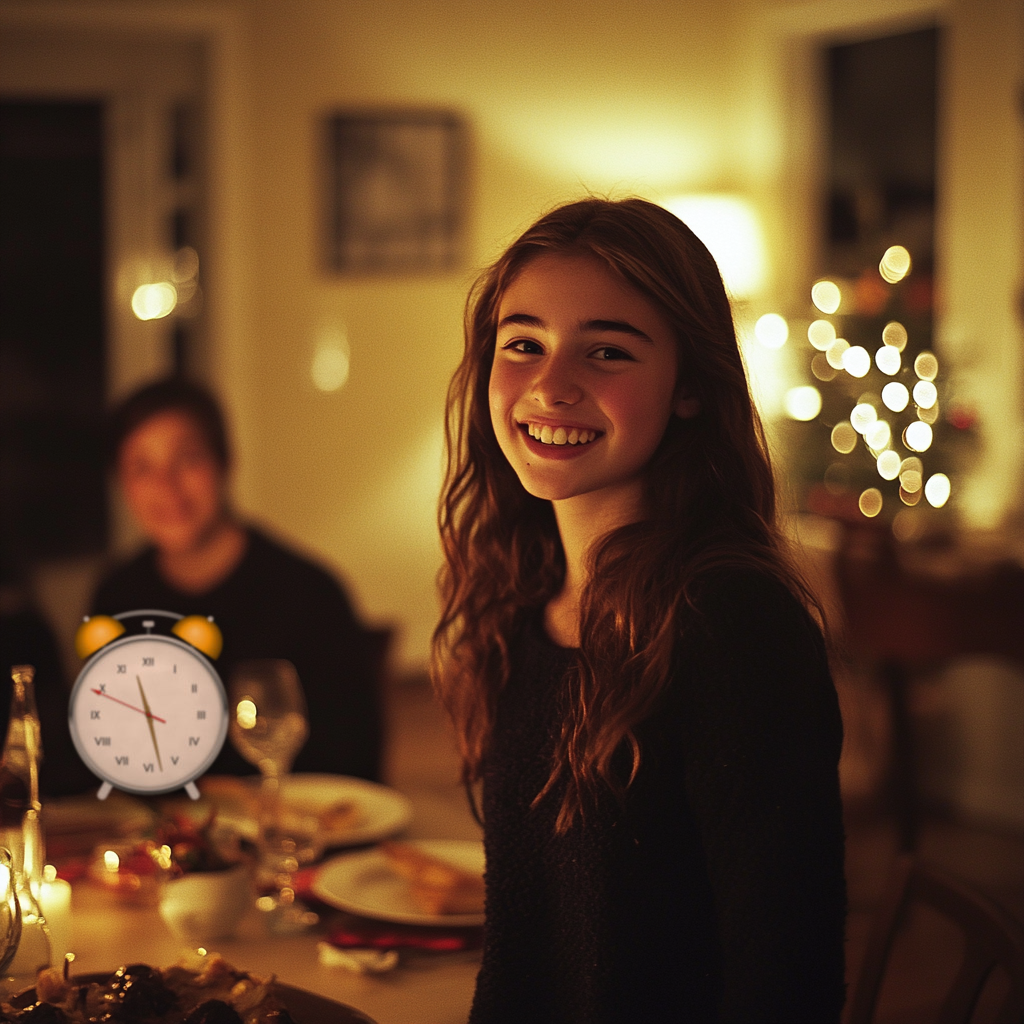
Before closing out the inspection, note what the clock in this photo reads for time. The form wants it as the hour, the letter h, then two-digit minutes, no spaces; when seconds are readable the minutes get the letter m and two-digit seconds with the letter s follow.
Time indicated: 11h27m49s
